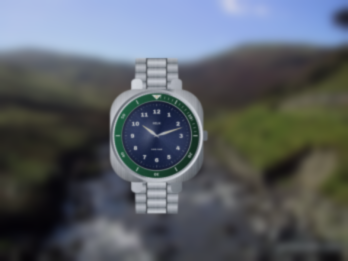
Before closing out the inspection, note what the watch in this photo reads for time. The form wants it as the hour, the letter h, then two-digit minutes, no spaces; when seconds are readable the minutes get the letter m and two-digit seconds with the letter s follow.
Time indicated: 10h12
